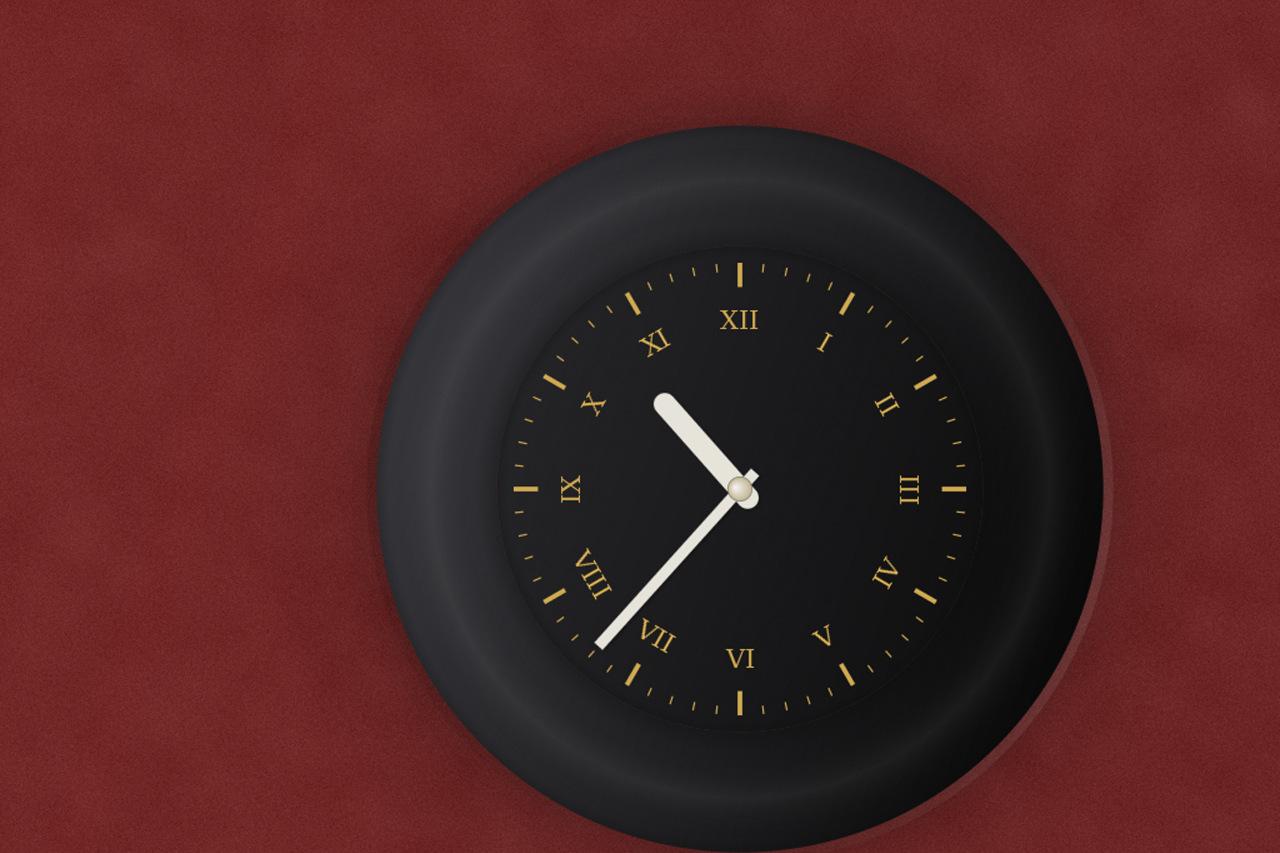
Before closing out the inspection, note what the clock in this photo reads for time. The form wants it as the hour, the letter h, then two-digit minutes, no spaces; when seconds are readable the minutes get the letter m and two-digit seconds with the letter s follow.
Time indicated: 10h37
